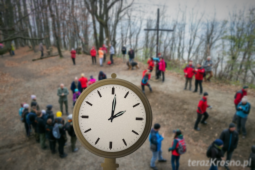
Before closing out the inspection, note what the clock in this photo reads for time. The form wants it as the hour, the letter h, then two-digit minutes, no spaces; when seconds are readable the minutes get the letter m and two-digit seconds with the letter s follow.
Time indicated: 2h01
